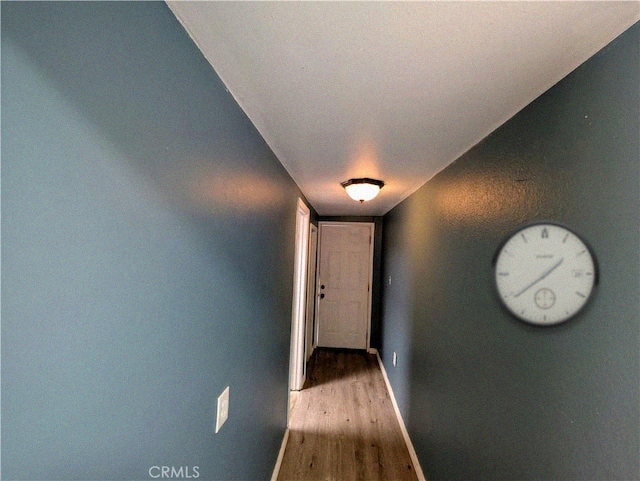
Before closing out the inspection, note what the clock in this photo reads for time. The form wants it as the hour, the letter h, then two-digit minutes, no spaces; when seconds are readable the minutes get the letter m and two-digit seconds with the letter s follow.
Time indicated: 1h39
